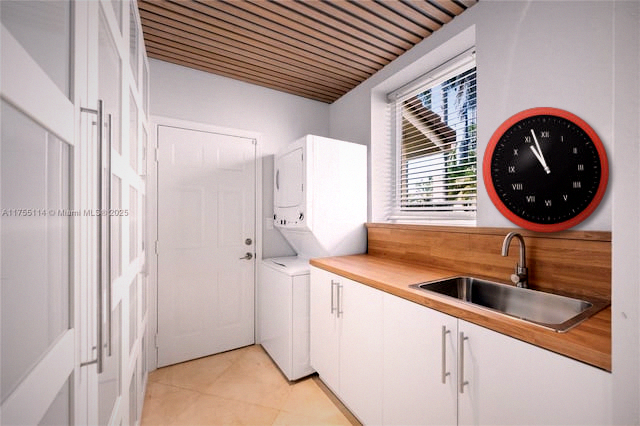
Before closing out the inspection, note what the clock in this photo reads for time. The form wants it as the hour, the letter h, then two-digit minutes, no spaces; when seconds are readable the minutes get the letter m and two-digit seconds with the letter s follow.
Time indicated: 10h57
